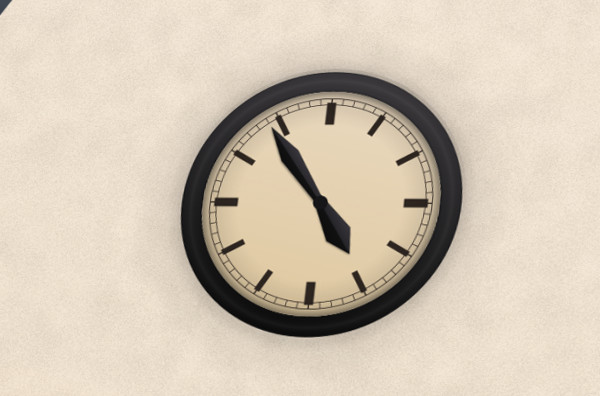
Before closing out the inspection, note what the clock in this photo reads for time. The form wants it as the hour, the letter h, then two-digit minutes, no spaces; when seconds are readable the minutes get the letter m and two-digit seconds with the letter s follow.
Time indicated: 4h54
